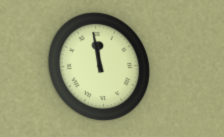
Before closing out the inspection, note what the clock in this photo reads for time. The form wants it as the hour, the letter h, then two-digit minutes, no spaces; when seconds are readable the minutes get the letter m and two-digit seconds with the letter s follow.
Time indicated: 11h59
